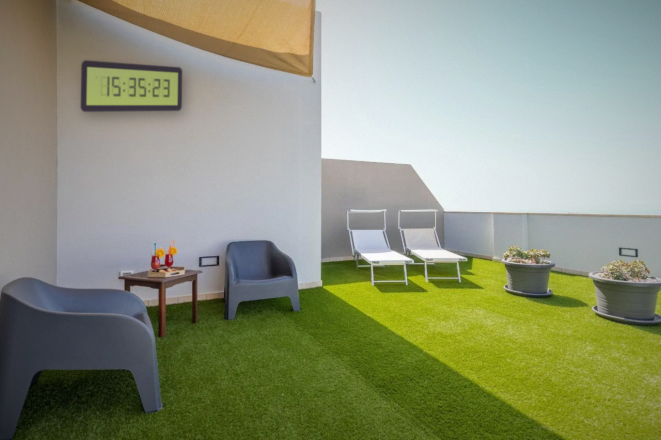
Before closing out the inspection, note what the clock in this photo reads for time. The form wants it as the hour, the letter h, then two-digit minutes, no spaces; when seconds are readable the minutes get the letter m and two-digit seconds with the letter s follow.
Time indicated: 15h35m23s
